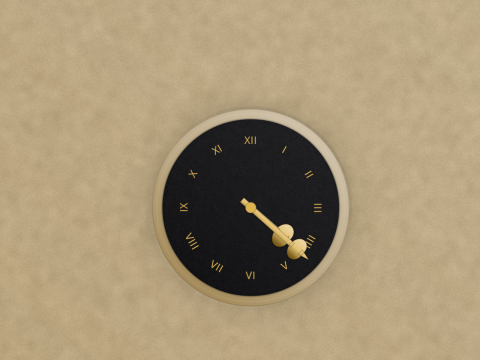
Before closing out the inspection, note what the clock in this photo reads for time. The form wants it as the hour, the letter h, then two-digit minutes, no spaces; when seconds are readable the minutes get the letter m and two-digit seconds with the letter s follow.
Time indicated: 4h22
